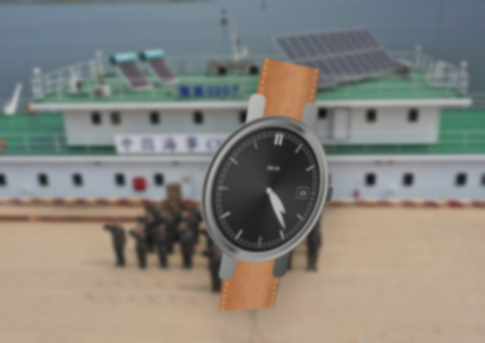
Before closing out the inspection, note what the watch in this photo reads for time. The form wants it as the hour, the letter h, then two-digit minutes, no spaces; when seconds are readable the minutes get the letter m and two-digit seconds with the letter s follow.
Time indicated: 4h24
